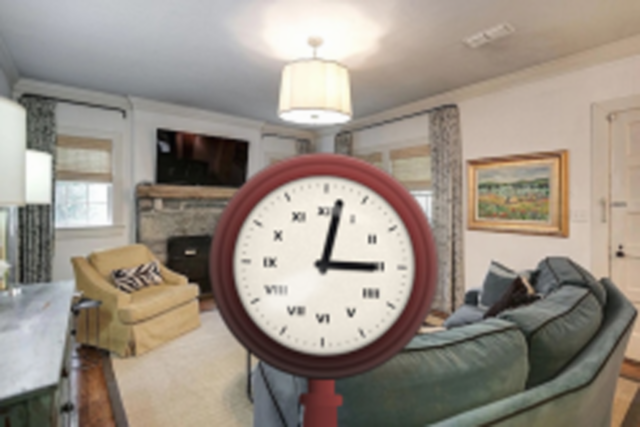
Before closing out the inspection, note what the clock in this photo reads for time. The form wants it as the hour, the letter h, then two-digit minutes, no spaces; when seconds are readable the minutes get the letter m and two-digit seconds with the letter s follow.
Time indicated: 3h02
